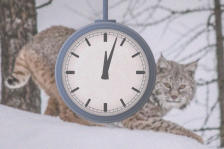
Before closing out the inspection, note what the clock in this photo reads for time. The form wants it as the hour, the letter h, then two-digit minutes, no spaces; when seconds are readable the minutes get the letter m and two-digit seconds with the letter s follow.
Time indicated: 12h03
